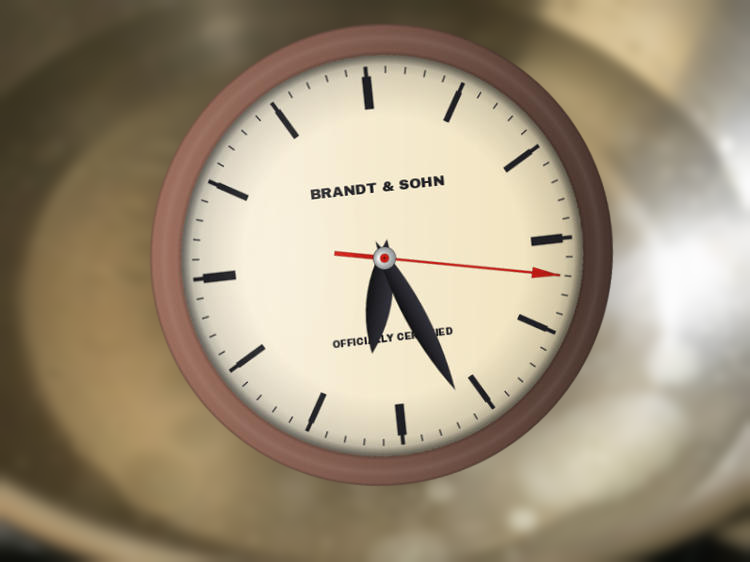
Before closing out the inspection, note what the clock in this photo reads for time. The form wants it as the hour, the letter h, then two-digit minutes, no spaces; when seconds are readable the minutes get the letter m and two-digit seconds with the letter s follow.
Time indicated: 6h26m17s
